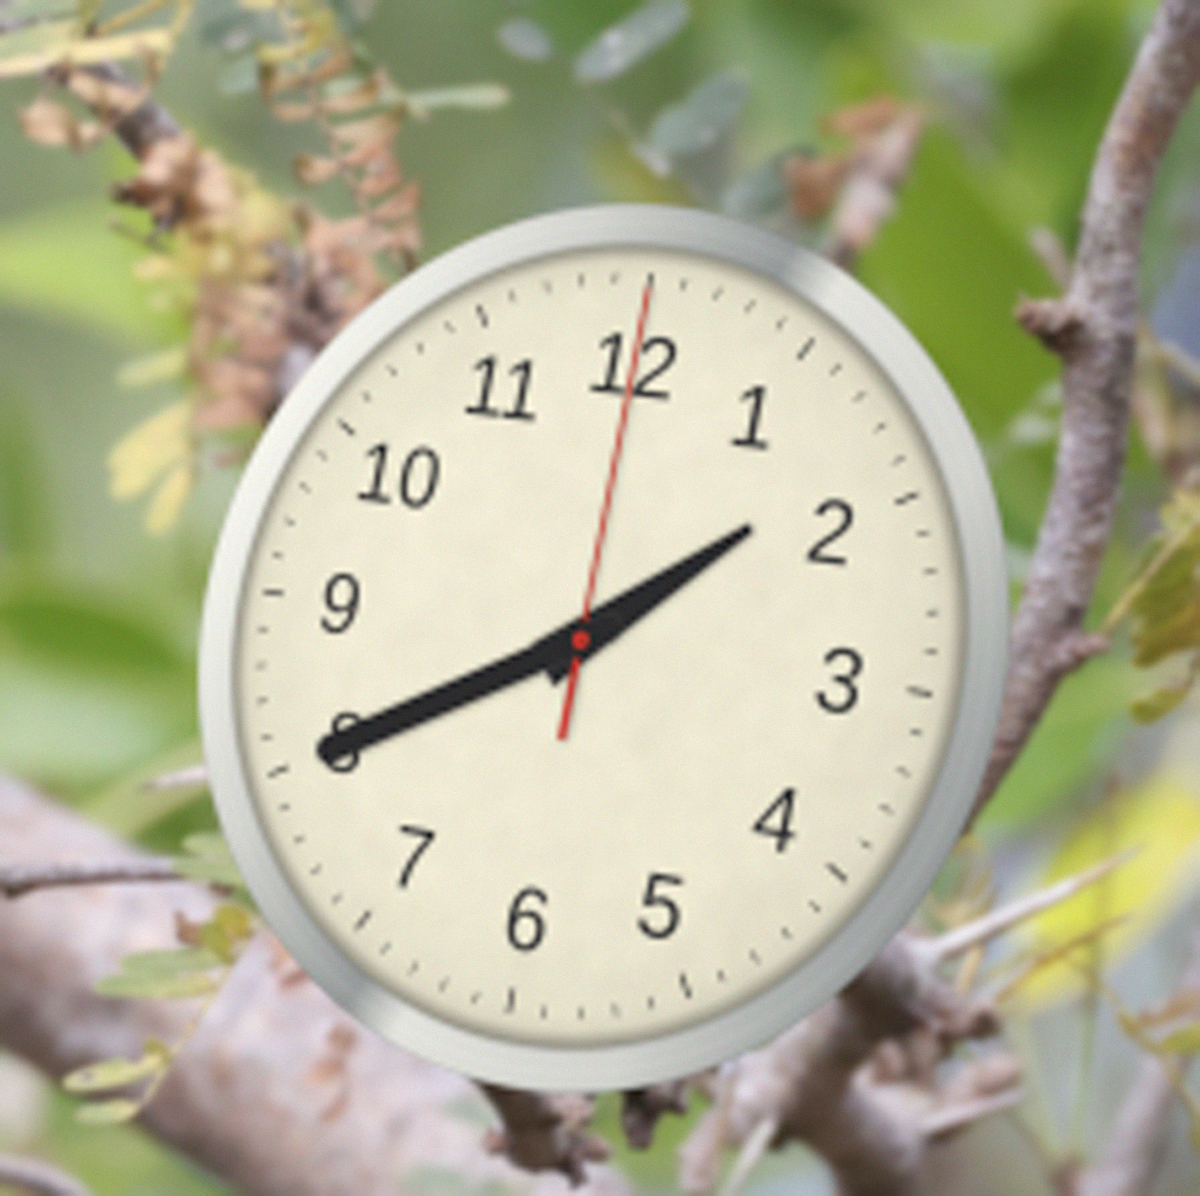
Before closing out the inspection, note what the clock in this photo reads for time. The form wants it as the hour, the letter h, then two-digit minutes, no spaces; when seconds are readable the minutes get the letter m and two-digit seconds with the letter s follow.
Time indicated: 1h40m00s
